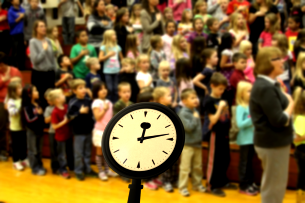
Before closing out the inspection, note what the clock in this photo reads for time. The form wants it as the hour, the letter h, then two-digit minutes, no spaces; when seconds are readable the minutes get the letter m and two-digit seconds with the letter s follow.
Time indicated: 12h13
